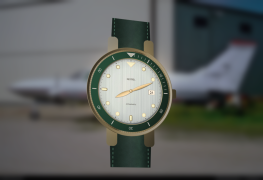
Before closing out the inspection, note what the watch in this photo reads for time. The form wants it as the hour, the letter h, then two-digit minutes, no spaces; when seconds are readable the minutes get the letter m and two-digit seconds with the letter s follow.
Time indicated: 8h11
